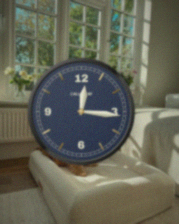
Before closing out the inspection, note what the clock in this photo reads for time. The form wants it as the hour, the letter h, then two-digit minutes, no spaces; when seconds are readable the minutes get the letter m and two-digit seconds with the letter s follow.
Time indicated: 12h16
